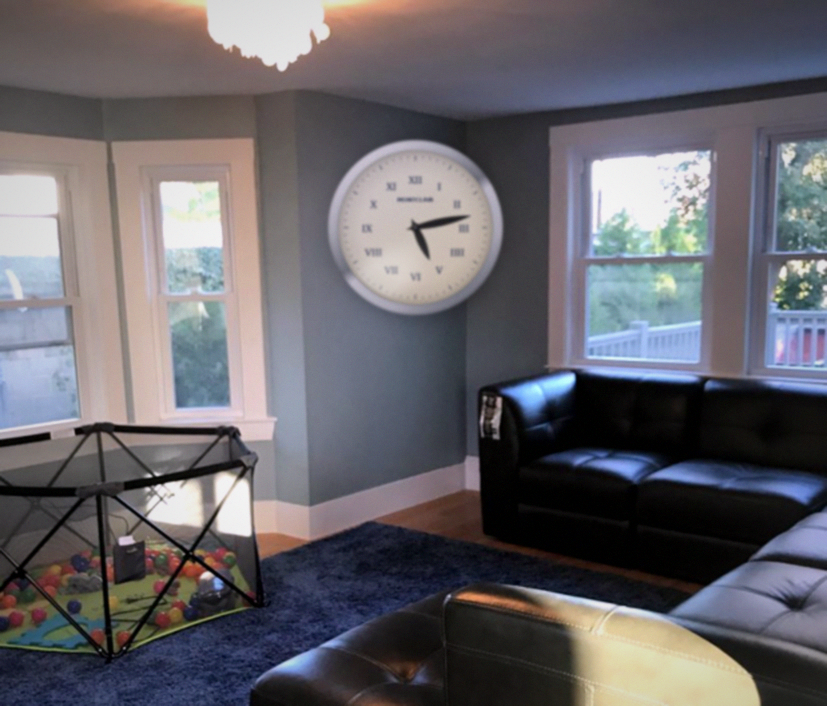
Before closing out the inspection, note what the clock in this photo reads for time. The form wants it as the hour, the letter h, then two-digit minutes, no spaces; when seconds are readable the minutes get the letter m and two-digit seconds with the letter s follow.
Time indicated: 5h13
